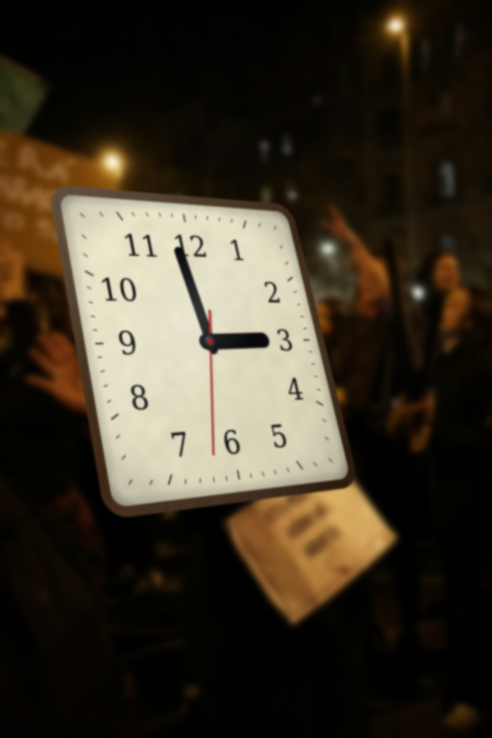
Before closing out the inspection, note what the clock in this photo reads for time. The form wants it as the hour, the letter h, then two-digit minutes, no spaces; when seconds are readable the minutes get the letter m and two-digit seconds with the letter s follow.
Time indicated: 2h58m32s
